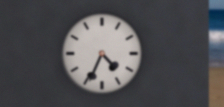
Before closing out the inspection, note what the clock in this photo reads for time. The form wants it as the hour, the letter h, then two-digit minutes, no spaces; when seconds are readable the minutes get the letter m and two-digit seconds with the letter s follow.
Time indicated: 4h34
